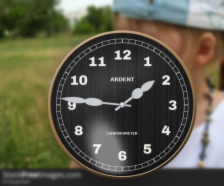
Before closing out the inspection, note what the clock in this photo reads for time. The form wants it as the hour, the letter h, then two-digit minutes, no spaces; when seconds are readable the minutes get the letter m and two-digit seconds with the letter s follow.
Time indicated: 1h46
